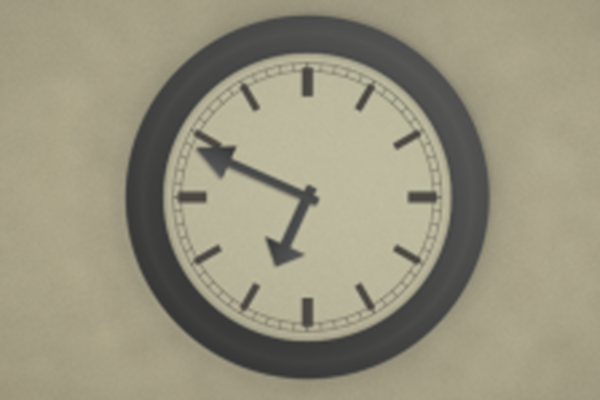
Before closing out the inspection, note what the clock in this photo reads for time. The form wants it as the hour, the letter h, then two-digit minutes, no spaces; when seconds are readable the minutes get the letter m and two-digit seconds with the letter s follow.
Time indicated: 6h49
